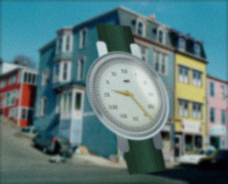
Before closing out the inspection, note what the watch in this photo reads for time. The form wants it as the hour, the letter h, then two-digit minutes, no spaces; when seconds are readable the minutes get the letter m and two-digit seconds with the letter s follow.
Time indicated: 9h24
